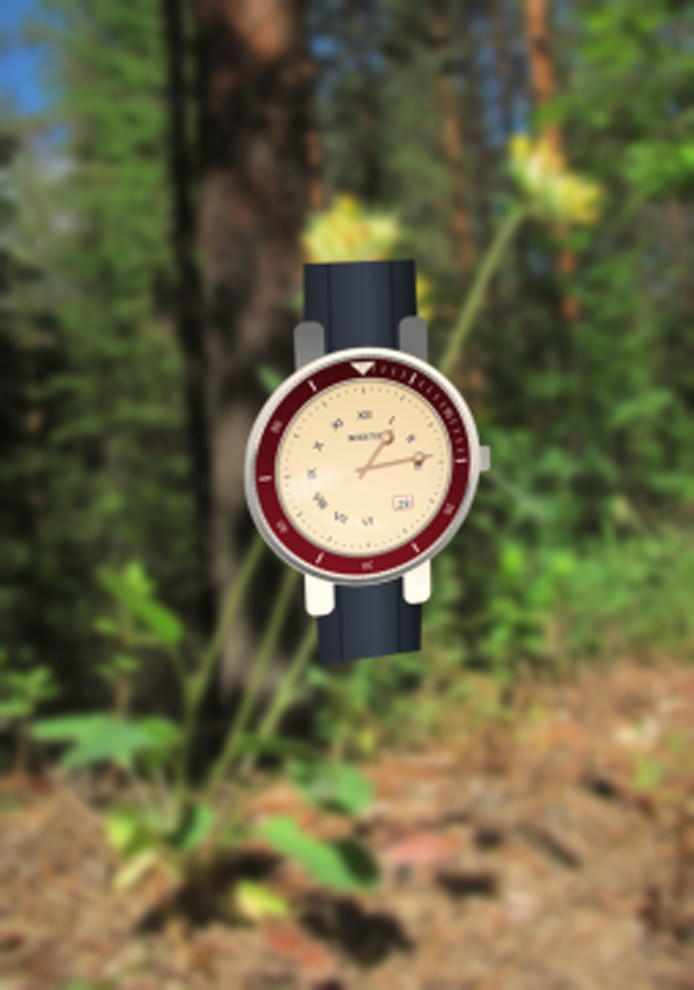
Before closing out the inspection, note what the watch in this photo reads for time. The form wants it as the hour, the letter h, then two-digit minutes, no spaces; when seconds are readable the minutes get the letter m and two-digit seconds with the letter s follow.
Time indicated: 1h14
